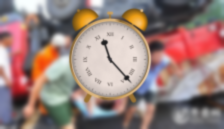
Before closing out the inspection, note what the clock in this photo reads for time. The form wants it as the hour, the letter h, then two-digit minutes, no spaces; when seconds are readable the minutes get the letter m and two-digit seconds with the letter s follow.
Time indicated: 11h23
